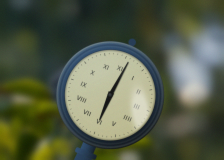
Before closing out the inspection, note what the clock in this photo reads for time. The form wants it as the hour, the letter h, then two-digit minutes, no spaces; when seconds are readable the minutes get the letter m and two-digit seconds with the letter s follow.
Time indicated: 6h01
